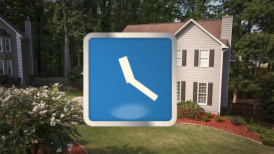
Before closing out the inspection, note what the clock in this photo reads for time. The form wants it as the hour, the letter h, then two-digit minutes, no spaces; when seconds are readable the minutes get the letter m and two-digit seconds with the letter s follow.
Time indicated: 11h21
